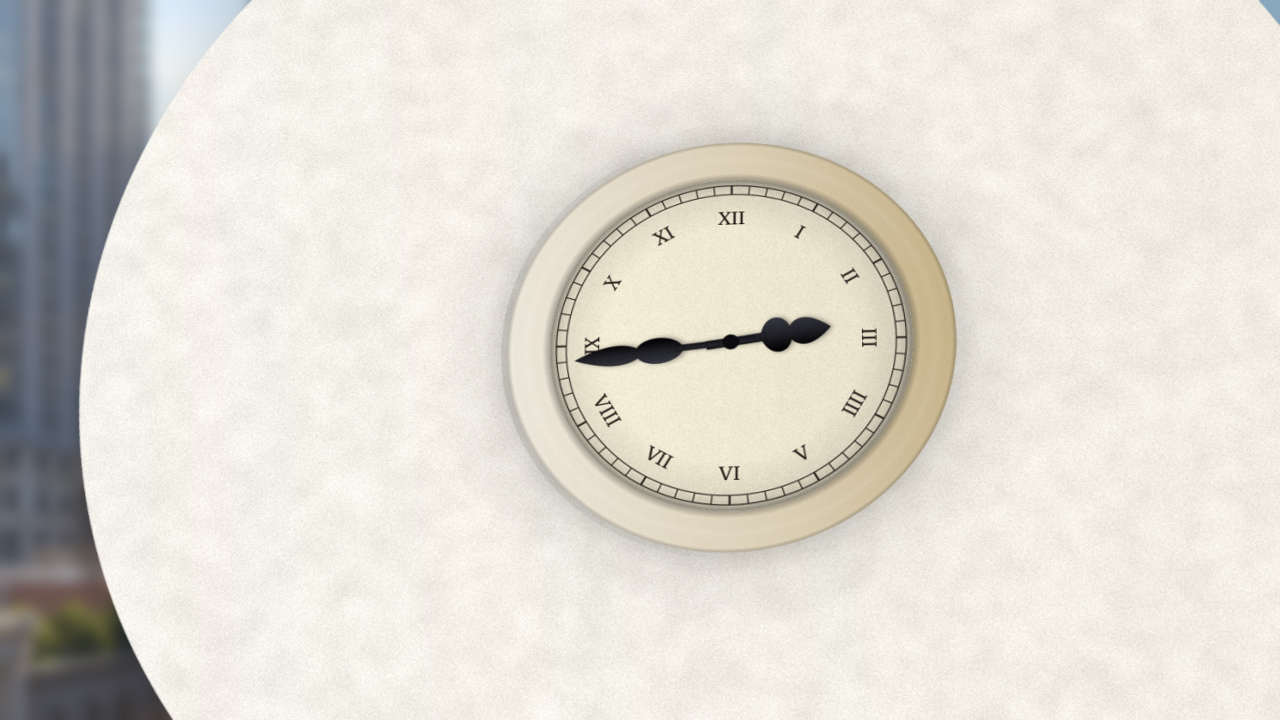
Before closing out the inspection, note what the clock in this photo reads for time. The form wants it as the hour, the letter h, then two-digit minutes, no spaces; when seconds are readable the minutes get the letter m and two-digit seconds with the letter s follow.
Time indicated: 2h44
